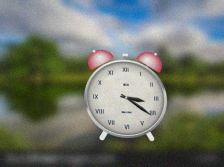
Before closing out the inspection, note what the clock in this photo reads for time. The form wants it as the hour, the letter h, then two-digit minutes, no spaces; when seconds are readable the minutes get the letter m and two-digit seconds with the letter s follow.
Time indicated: 3h21
